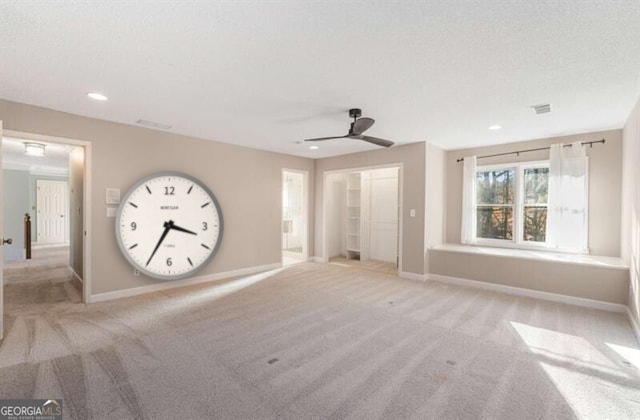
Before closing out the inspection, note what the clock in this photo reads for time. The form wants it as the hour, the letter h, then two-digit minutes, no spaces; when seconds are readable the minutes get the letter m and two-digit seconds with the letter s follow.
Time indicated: 3h35
